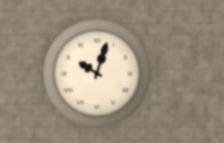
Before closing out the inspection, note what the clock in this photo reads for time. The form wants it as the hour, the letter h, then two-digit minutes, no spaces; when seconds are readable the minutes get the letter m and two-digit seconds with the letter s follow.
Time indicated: 10h03
